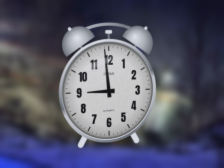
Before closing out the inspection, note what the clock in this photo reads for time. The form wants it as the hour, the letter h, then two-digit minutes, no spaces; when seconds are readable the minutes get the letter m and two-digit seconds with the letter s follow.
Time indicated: 8h59
